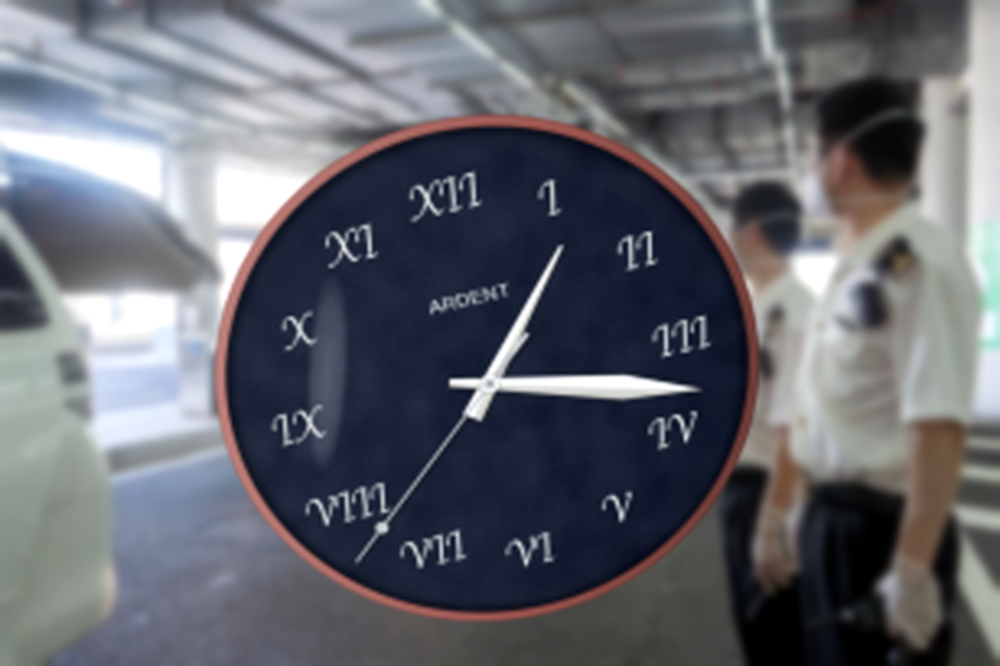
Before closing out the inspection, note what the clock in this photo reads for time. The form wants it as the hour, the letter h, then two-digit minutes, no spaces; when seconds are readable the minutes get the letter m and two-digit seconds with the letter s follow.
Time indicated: 1h17m38s
